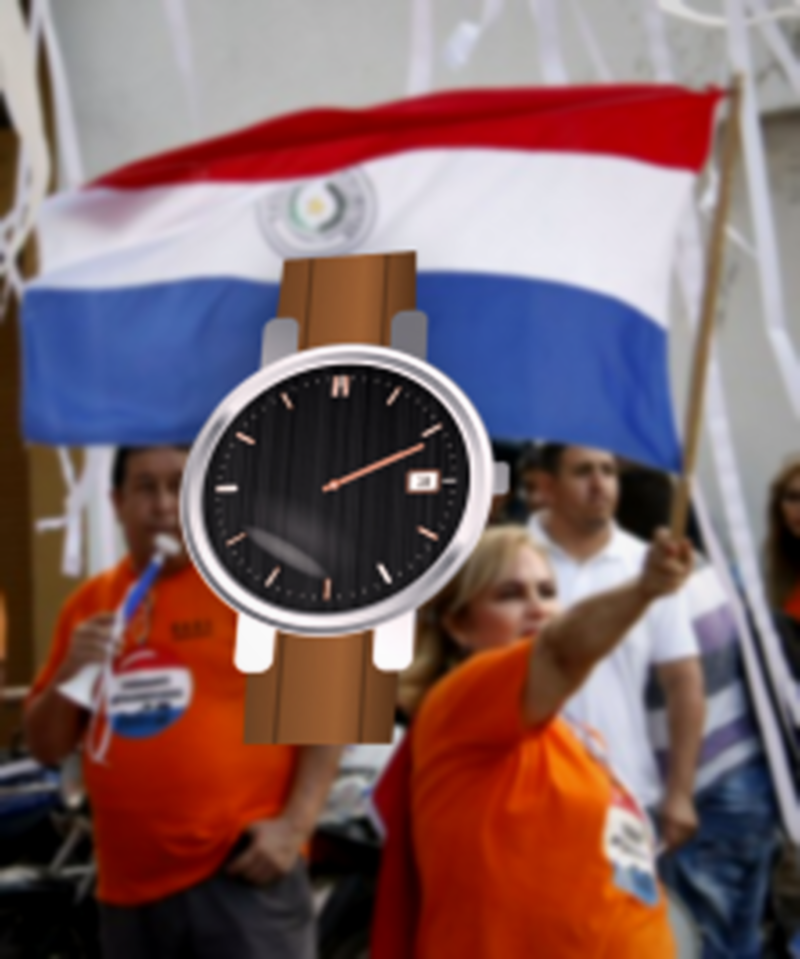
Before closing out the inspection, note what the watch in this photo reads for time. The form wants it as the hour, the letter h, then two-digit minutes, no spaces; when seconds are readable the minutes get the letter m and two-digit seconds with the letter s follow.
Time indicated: 2h11
